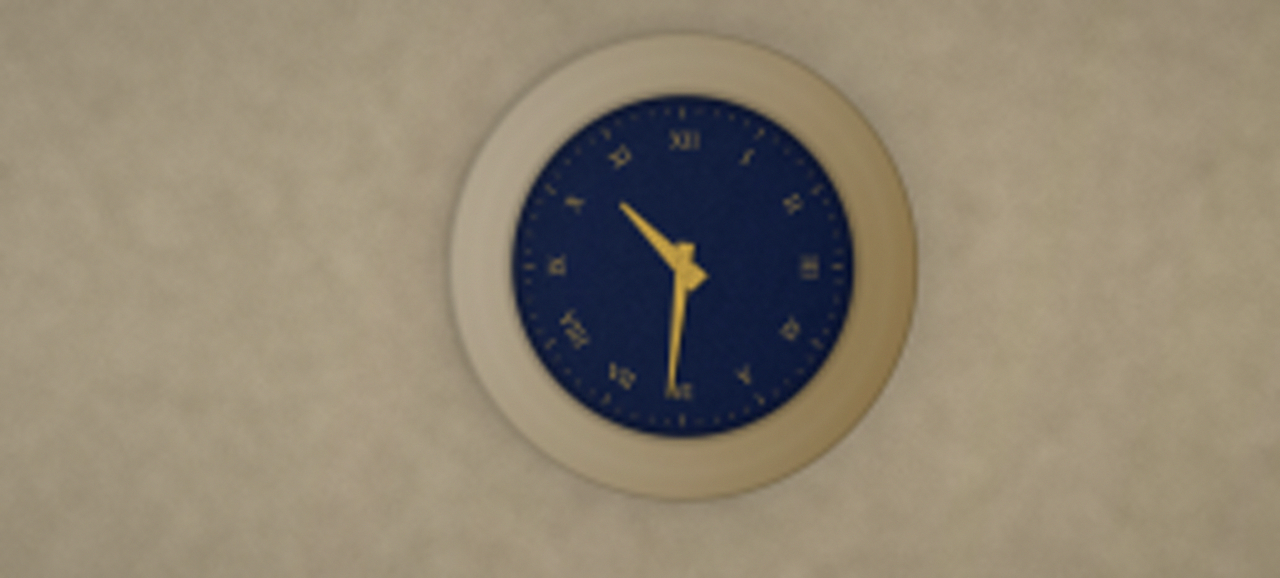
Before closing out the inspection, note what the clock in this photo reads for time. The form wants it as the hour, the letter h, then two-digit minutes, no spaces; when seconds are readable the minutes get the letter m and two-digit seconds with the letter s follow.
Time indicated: 10h31
